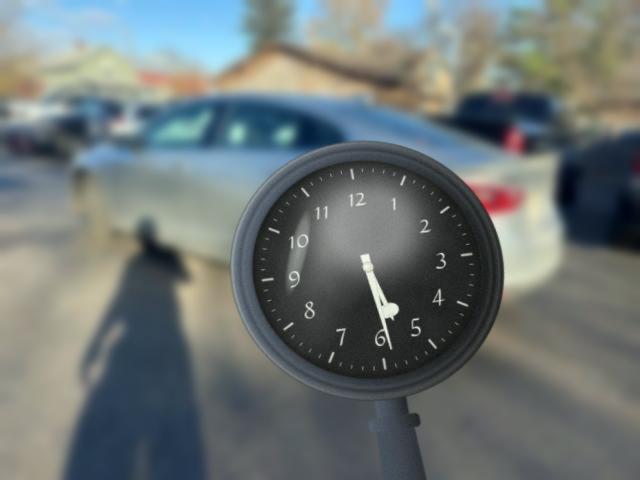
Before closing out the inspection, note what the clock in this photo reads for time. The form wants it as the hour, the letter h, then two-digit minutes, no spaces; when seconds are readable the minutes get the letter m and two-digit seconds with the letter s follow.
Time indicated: 5h29
